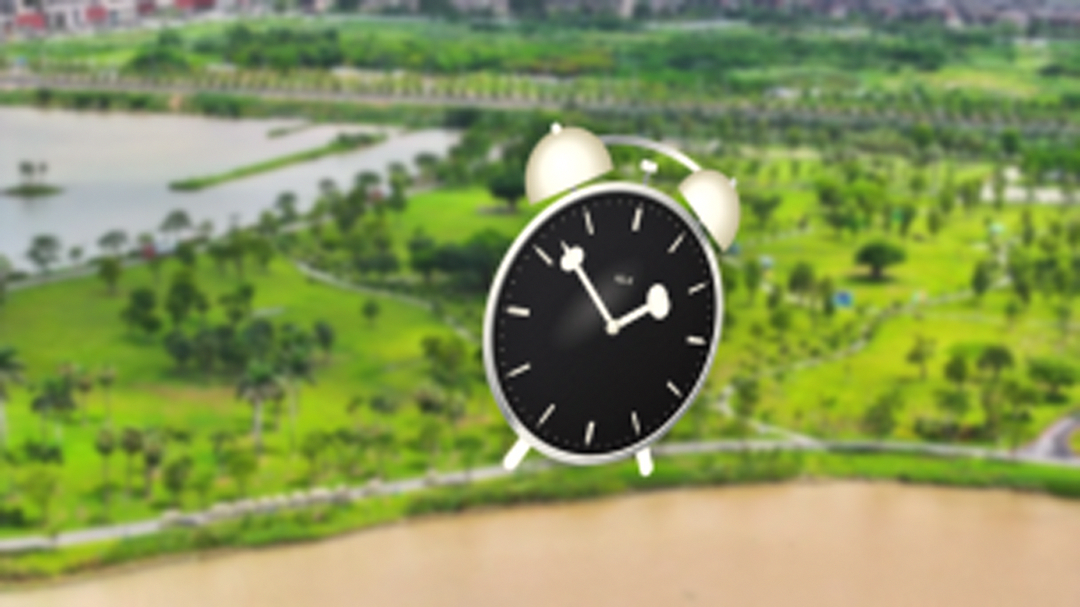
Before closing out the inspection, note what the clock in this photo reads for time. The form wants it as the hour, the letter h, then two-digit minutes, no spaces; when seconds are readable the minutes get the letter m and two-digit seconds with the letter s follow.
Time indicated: 1h52
